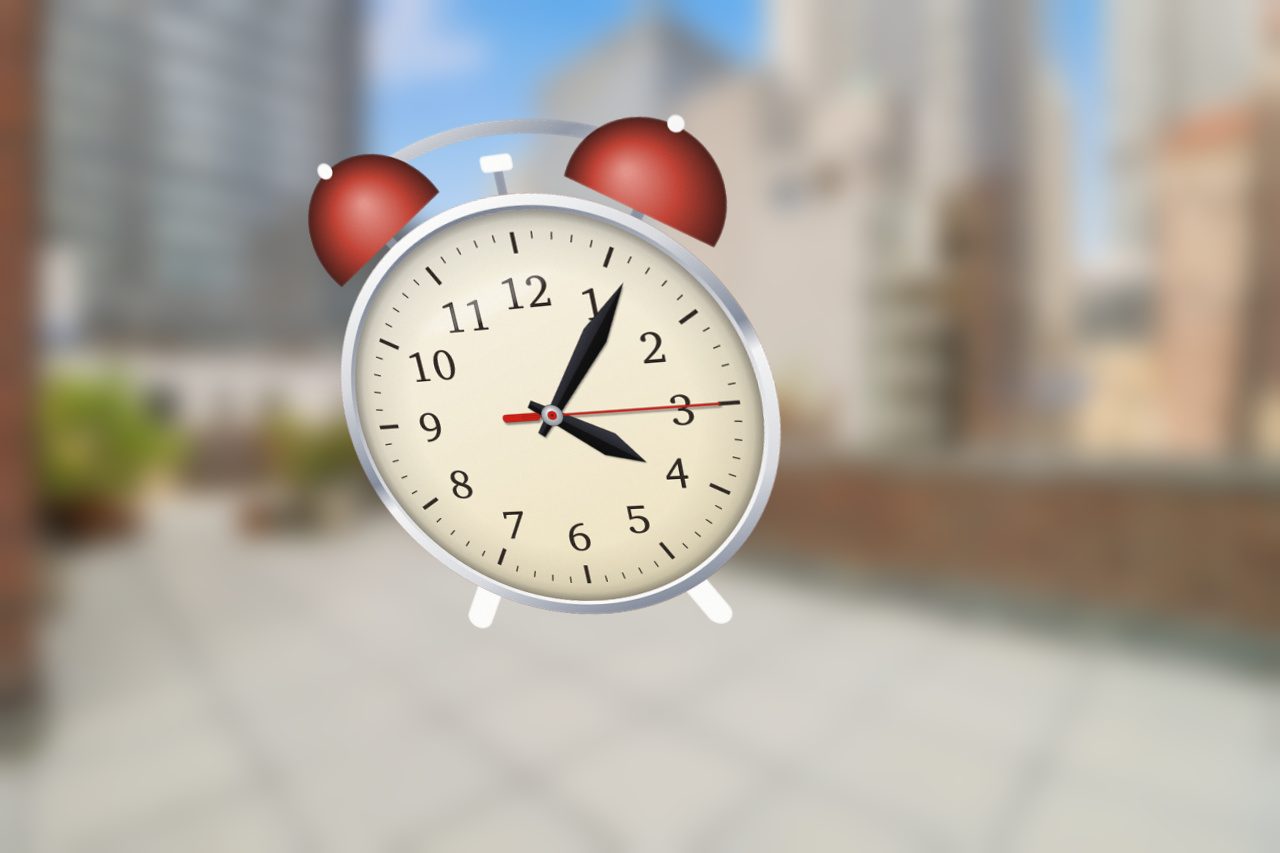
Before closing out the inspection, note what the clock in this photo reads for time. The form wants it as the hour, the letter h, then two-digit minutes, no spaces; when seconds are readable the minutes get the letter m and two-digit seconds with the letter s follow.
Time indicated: 4h06m15s
